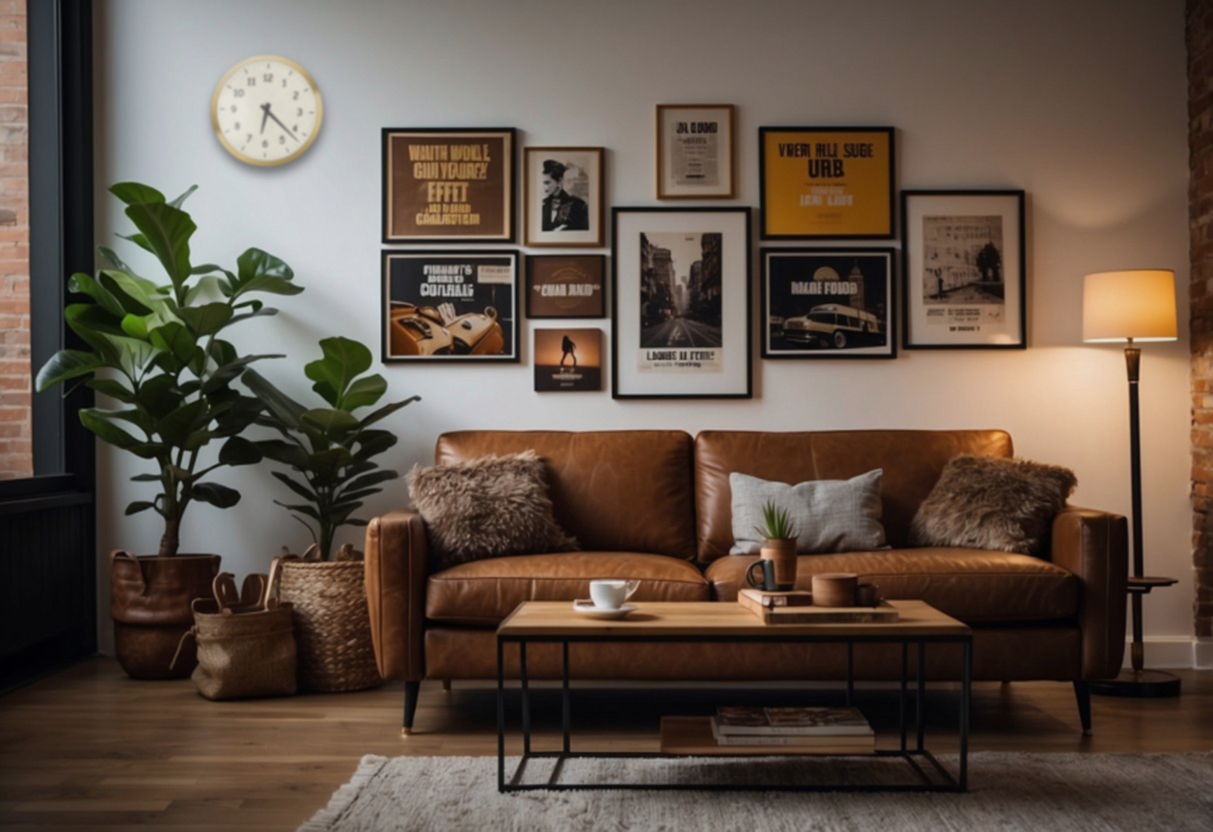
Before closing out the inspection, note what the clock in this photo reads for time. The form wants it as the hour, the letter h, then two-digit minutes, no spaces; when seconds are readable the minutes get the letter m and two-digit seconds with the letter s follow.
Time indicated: 6h22
